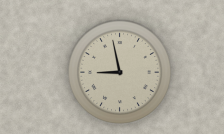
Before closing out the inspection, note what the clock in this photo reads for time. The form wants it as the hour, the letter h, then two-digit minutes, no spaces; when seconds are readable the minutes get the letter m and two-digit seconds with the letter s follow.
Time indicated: 8h58
